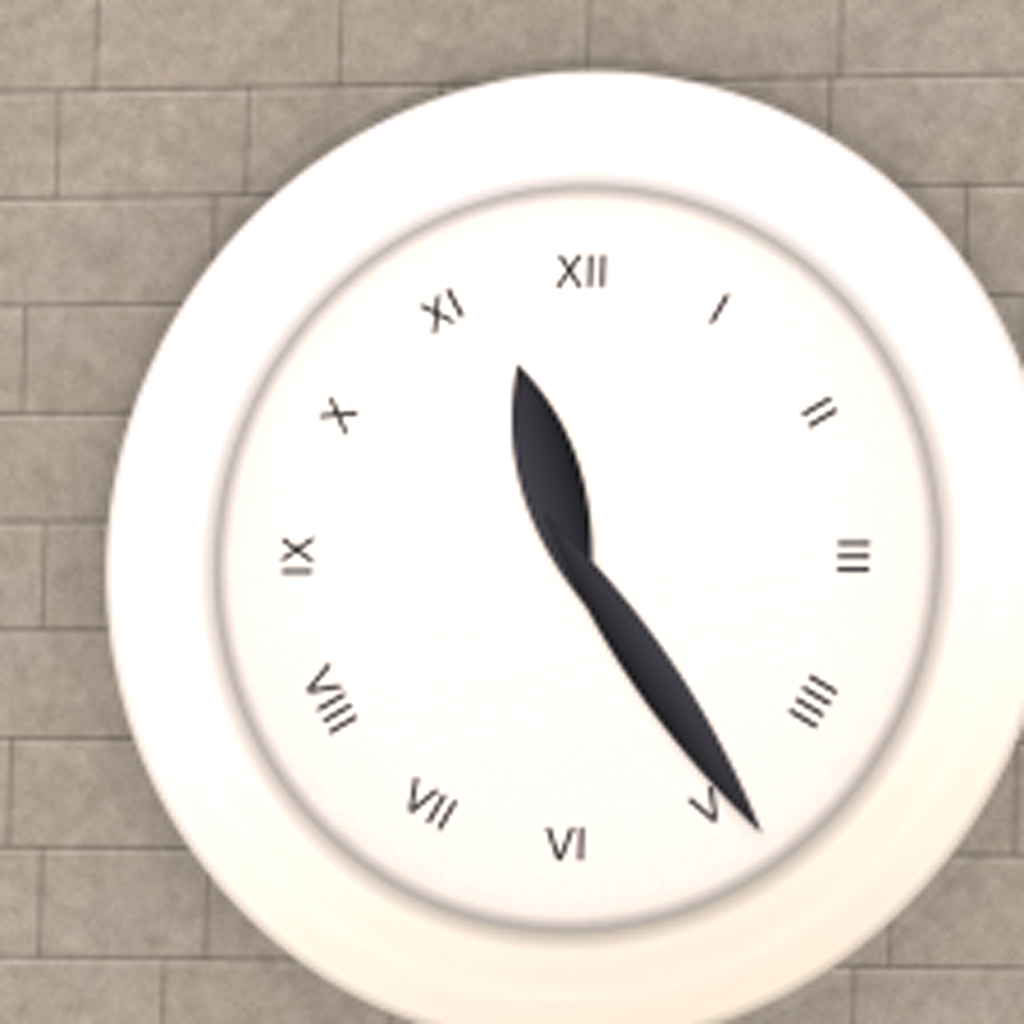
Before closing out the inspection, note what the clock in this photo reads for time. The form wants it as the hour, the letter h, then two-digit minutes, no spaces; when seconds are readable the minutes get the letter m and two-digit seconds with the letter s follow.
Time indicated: 11h24
